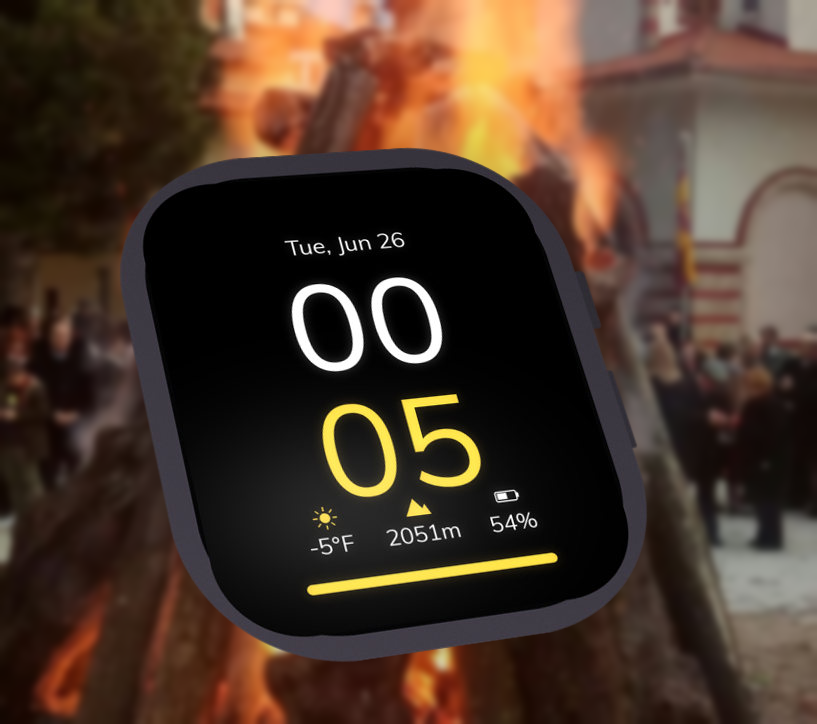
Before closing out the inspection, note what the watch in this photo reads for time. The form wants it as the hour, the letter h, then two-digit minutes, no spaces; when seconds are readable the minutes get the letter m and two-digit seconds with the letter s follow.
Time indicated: 0h05
